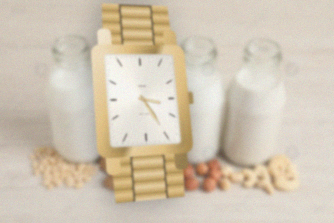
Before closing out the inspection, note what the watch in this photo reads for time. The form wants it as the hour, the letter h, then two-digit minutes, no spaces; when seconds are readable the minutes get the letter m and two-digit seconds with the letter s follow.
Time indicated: 3h25
